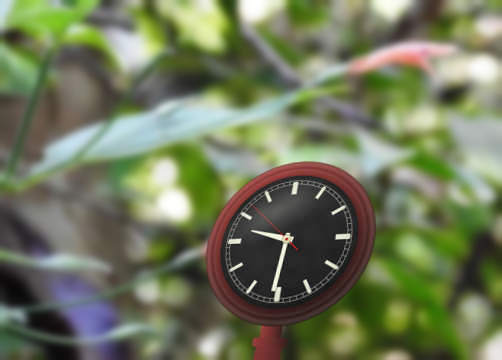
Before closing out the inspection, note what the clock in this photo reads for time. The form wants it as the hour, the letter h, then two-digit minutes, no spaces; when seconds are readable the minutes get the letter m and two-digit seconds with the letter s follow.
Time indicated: 9h30m52s
